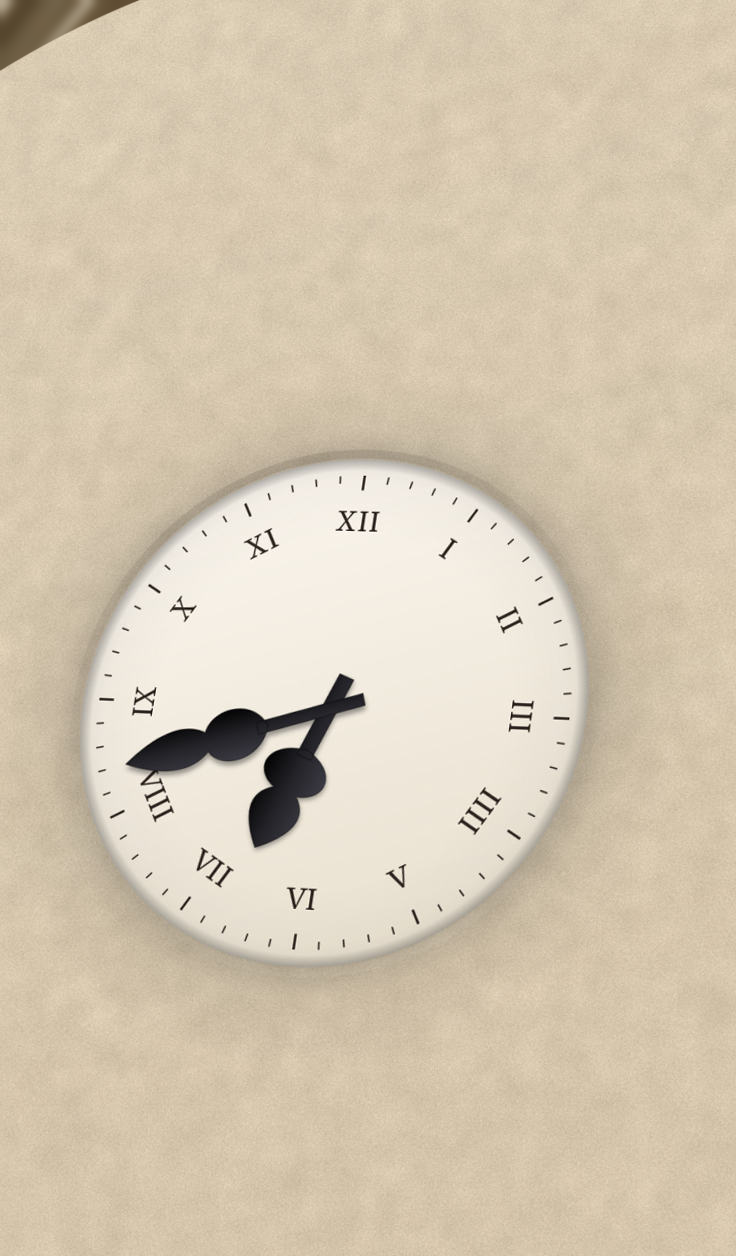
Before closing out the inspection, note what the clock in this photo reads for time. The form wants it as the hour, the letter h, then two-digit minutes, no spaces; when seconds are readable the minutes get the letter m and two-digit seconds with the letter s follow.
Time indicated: 6h42
